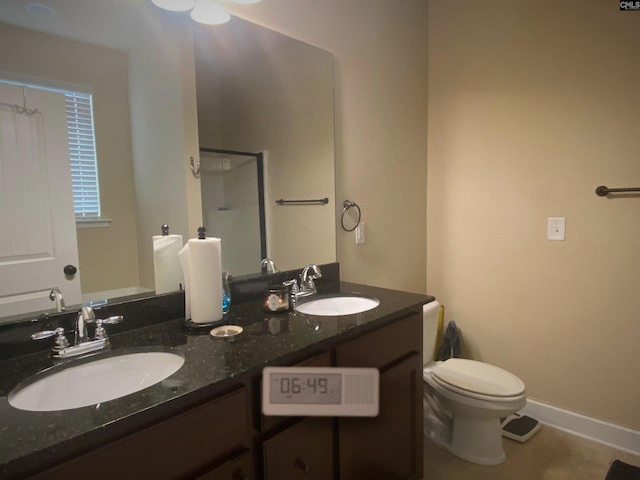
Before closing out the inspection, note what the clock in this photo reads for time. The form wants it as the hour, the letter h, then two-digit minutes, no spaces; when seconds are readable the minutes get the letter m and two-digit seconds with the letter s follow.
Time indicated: 6h49
